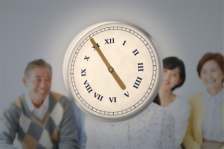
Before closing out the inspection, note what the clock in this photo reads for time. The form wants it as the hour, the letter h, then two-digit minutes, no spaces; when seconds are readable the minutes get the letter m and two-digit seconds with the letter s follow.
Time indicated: 4h55
